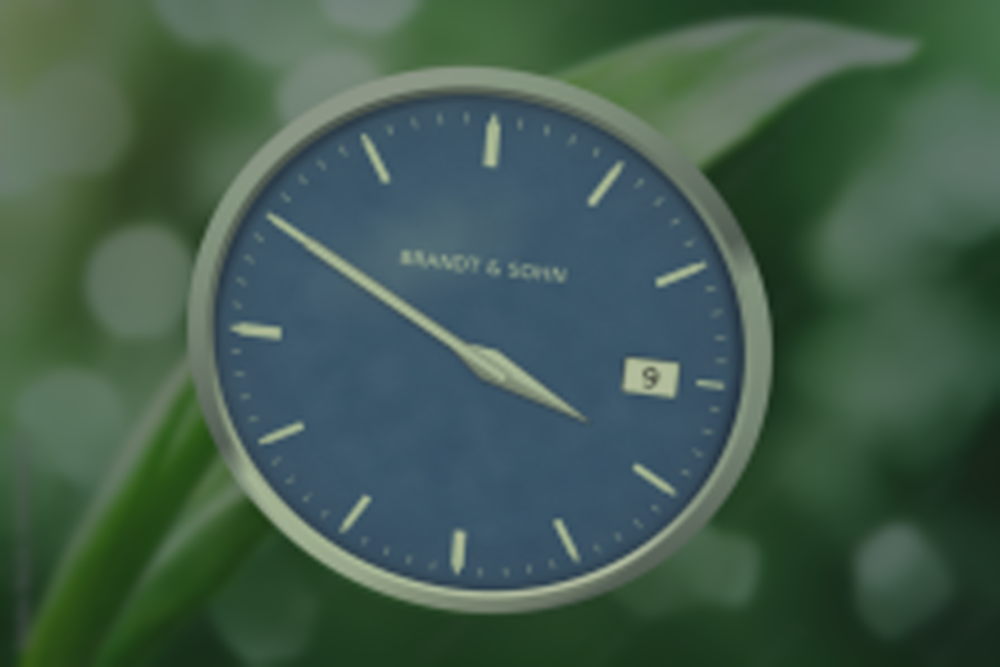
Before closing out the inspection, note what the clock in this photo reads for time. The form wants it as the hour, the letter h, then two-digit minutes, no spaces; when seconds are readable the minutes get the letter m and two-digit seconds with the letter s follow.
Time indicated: 3h50
